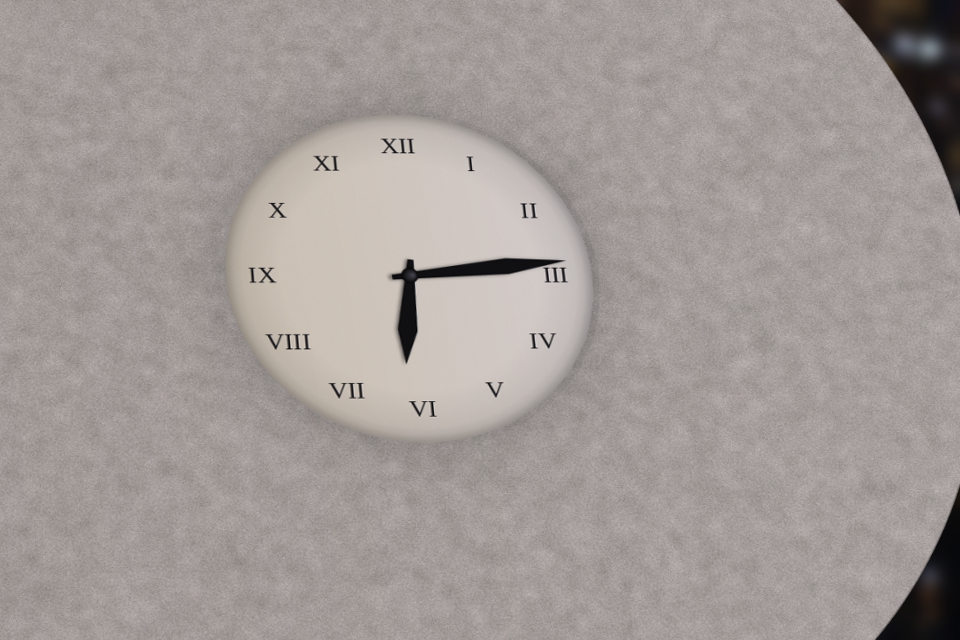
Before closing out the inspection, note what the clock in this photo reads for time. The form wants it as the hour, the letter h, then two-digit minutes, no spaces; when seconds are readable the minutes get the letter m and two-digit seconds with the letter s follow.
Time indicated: 6h14
